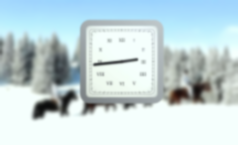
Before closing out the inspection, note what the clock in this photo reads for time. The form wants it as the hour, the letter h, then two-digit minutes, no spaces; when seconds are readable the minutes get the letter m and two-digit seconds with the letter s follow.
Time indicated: 2h44
